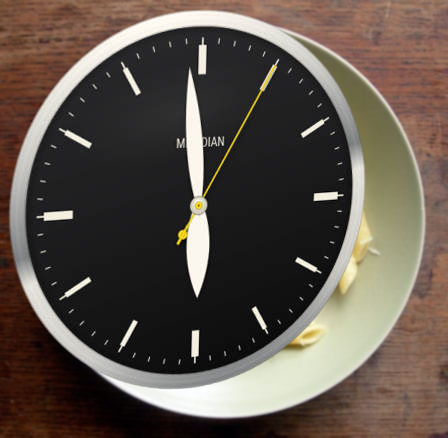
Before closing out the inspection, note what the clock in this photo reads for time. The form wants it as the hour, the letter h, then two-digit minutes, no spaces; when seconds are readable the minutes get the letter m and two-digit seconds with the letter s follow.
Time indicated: 5h59m05s
